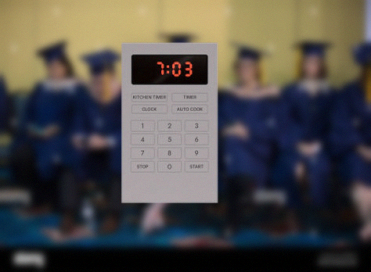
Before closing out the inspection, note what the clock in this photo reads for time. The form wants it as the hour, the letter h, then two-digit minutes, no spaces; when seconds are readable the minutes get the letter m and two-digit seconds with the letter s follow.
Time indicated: 7h03
